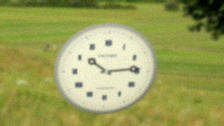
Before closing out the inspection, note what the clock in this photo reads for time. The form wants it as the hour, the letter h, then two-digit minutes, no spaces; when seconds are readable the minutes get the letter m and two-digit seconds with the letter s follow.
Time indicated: 10h14
